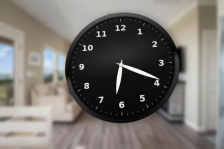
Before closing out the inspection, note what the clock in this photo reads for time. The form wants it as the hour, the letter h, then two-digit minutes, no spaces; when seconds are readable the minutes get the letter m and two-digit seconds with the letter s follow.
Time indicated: 6h19
